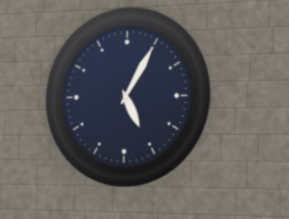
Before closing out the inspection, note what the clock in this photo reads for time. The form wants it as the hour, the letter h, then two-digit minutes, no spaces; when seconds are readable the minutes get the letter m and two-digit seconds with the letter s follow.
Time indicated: 5h05
